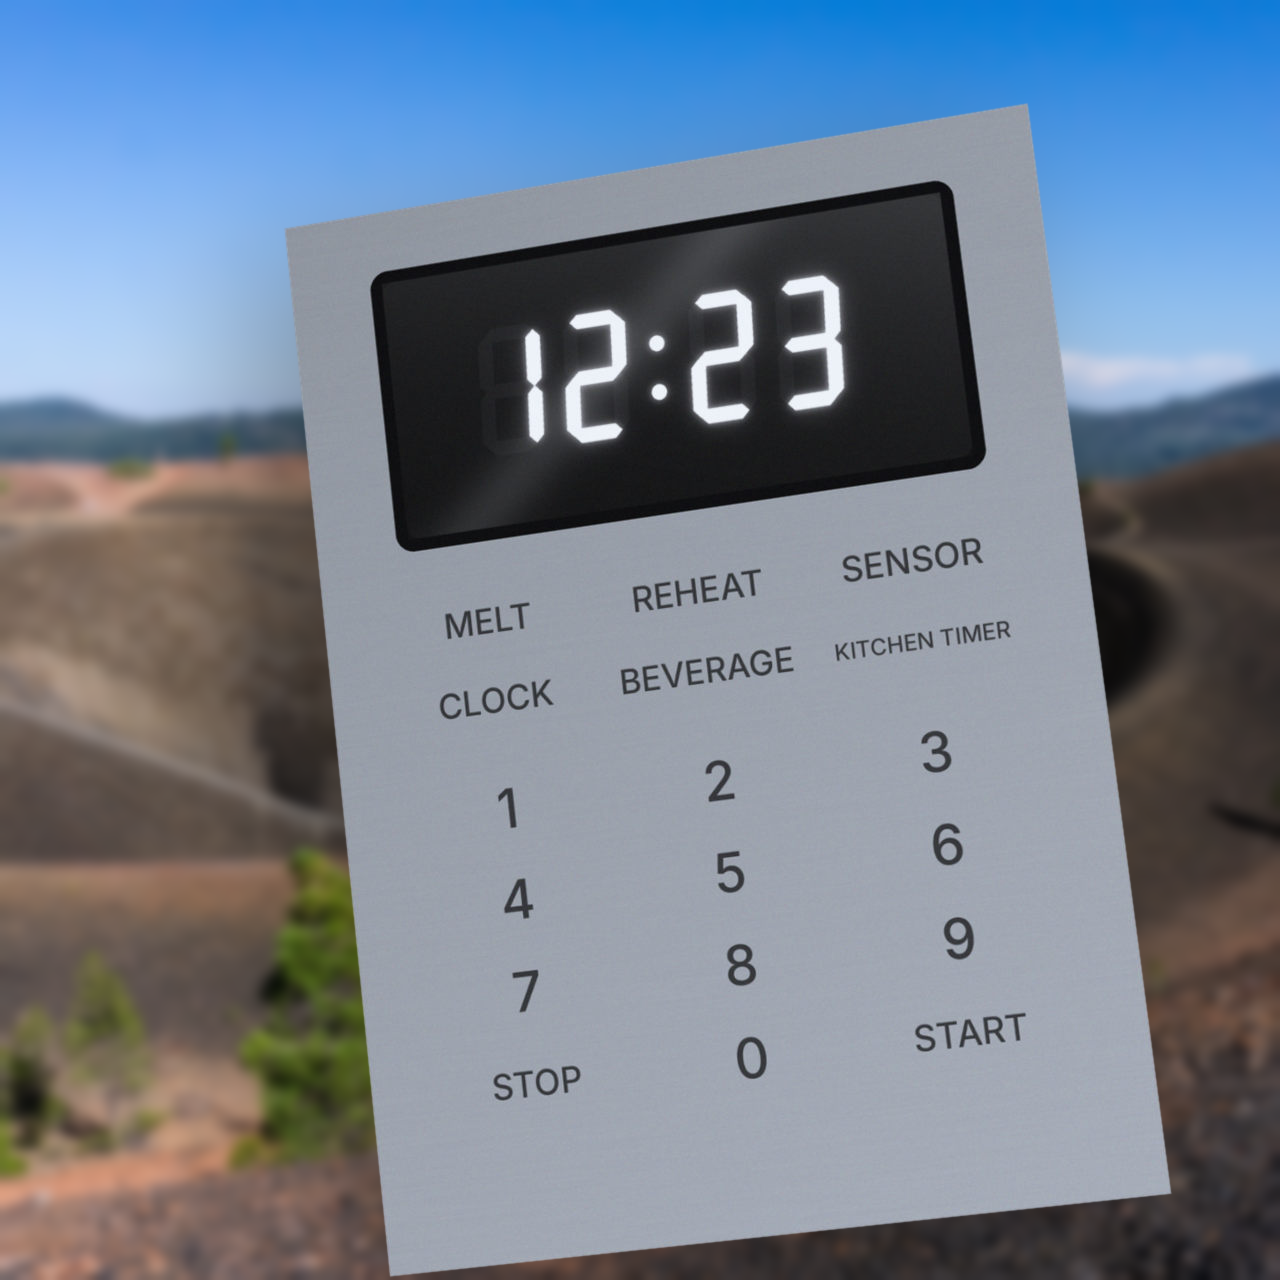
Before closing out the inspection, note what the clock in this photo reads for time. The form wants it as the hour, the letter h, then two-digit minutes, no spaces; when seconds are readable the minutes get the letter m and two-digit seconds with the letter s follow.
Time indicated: 12h23
